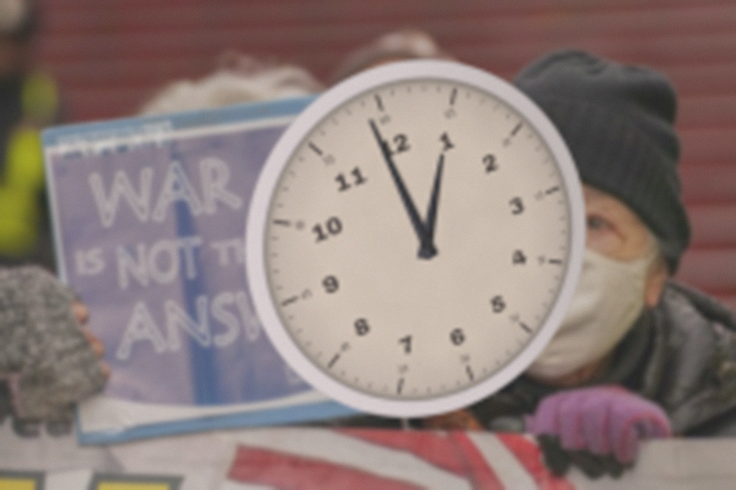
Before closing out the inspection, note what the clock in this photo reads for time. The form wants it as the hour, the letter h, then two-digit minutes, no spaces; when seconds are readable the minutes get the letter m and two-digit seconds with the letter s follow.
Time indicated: 12h59
